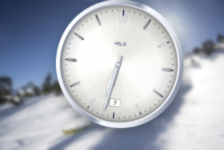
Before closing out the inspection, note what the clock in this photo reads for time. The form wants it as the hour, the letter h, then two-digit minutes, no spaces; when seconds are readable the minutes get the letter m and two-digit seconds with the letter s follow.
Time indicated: 6h32
